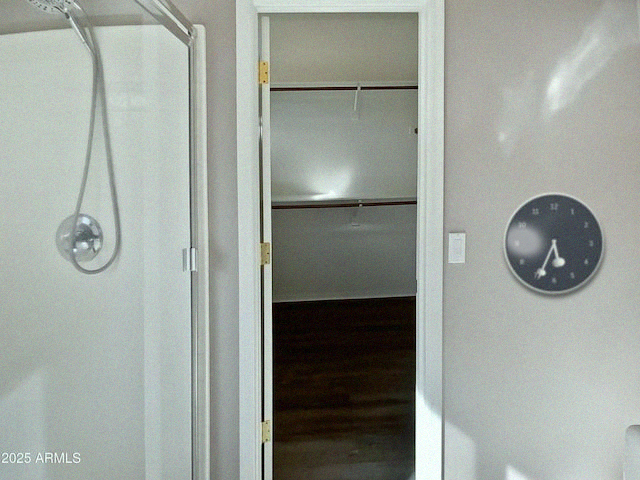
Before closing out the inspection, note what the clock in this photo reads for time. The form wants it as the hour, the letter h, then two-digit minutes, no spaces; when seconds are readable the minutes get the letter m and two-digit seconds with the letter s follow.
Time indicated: 5h34
